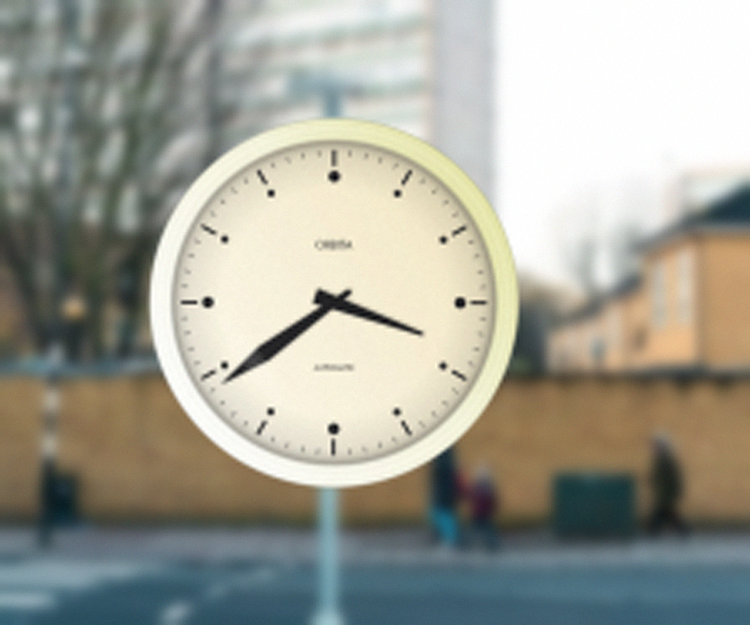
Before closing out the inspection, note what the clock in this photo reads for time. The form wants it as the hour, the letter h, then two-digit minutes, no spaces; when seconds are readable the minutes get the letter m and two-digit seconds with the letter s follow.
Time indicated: 3h39
